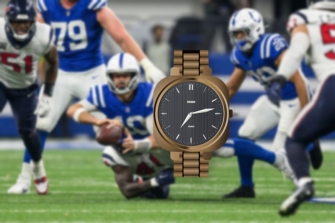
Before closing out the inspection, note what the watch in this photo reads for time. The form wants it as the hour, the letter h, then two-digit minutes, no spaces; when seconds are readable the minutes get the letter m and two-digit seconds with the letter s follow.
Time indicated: 7h13
